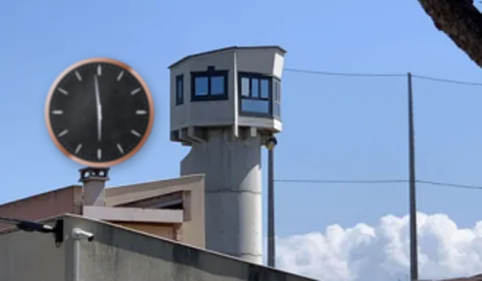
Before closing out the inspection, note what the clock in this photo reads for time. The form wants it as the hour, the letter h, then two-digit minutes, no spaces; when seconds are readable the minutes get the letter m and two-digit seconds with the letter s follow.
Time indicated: 5h59
